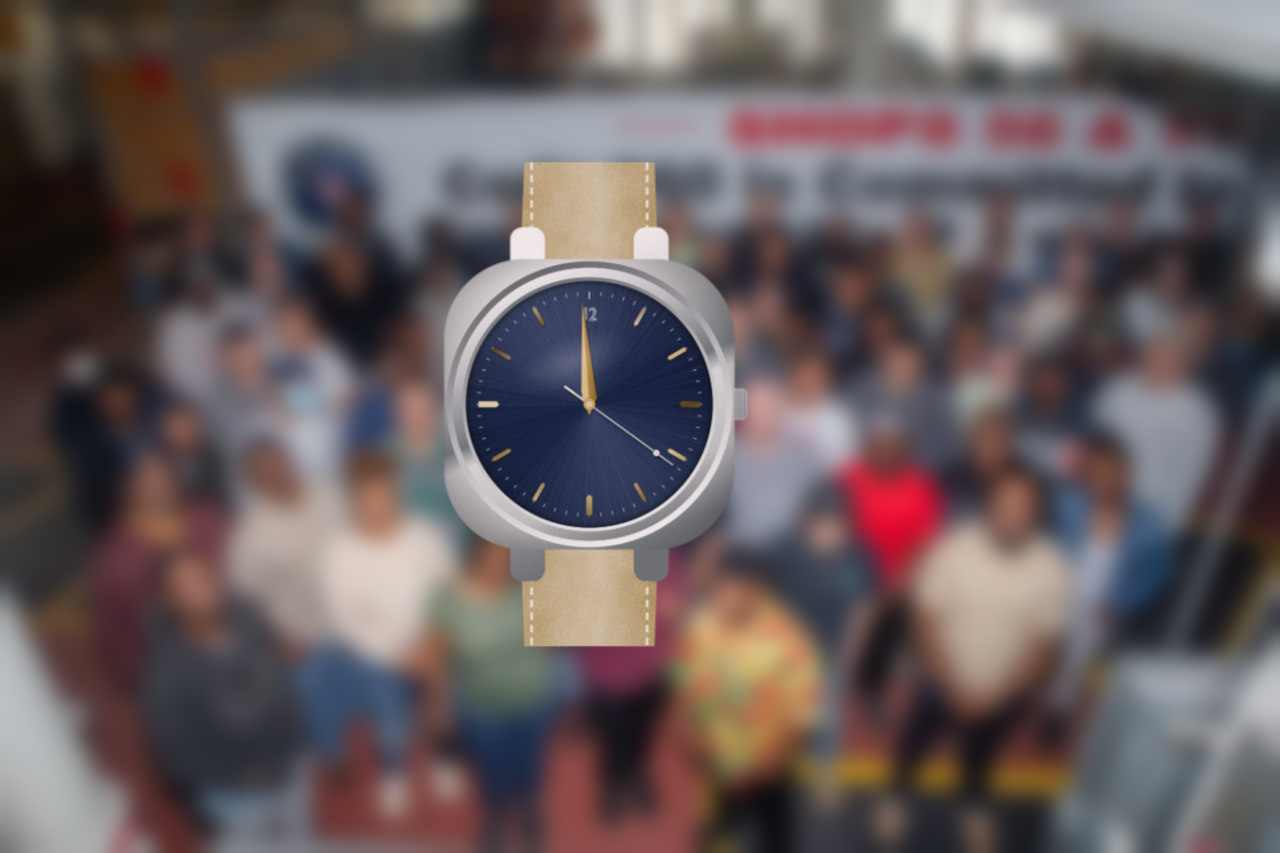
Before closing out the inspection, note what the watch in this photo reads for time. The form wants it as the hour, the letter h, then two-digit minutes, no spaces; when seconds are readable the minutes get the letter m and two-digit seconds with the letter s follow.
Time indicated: 11h59m21s
